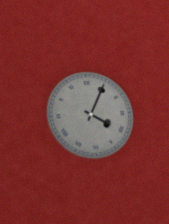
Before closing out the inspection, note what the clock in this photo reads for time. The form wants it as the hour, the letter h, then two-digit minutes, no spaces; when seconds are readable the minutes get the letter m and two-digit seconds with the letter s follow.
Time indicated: 4h05
